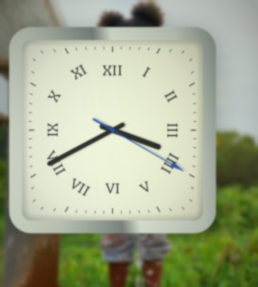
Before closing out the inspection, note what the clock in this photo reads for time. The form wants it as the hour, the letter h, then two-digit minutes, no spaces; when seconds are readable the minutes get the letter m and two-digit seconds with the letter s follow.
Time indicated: 3h40m20s
